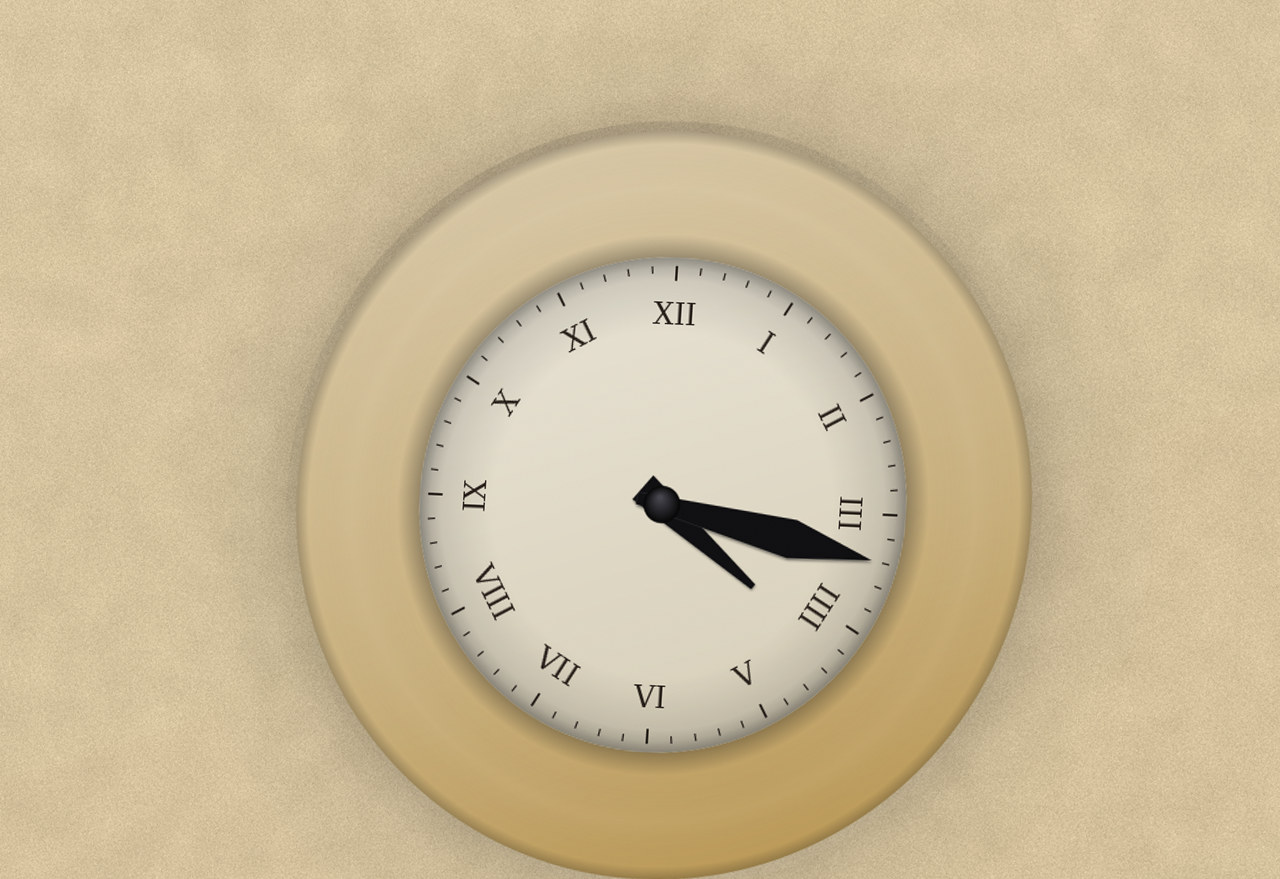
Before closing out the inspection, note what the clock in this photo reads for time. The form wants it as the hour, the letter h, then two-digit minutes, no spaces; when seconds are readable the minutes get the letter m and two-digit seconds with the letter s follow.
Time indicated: 4h17
